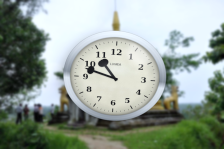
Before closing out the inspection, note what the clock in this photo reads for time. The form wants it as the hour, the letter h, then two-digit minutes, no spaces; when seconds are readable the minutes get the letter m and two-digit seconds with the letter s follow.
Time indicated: 10h48
